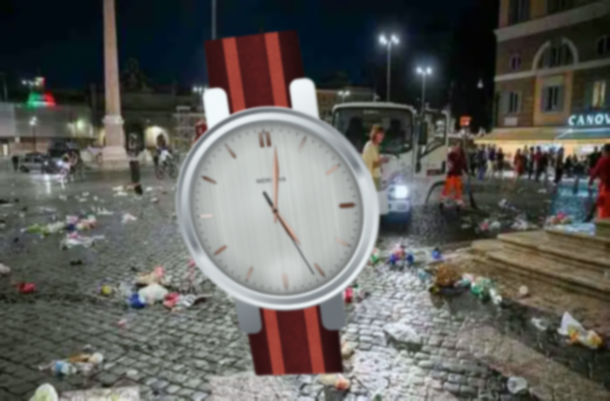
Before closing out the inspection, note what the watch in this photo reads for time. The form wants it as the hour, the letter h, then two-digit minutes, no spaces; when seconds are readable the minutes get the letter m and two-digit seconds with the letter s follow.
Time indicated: 5h01m26s
